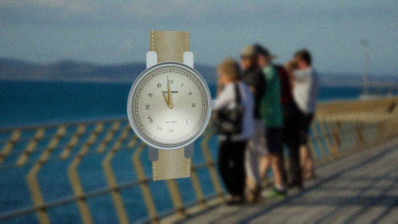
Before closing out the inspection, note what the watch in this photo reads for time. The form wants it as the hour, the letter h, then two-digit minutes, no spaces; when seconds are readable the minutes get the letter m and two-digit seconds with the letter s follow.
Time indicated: 10h59
